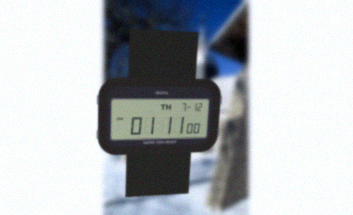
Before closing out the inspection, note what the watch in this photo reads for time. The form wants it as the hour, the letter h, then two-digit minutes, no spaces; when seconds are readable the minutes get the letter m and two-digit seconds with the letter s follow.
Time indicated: 1h11m00s
